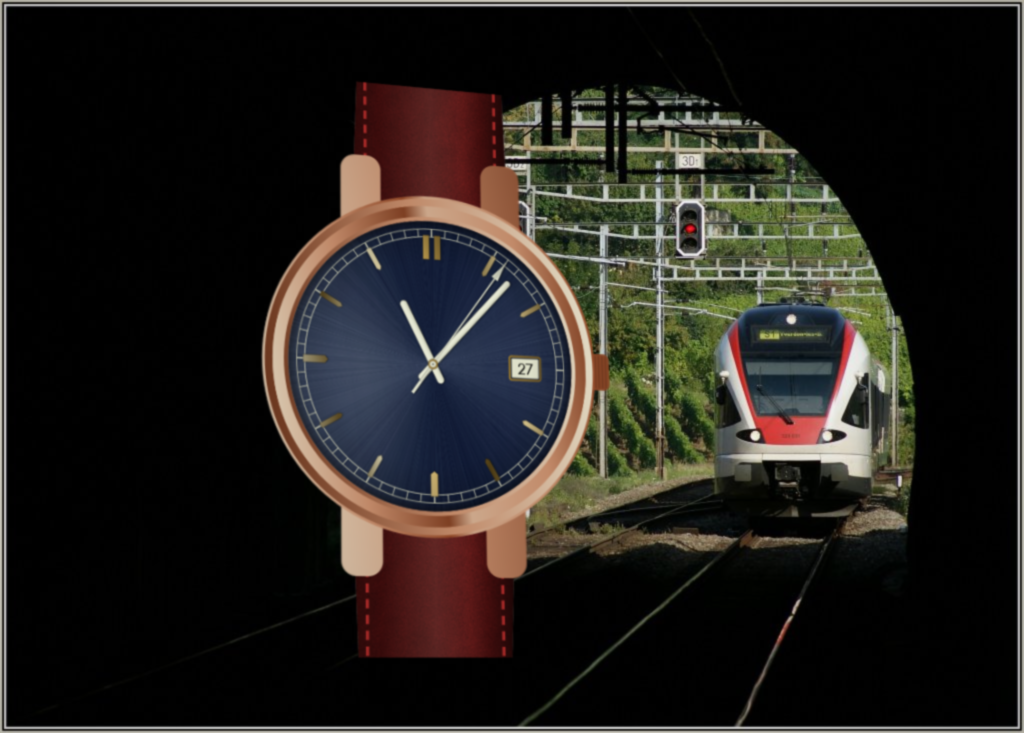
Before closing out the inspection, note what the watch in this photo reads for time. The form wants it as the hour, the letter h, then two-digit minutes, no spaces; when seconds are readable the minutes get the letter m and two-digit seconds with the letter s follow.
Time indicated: 11h07m06s
